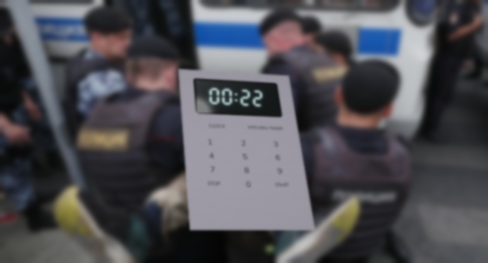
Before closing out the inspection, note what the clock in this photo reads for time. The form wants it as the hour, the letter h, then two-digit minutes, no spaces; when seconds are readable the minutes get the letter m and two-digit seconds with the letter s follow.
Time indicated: 0h22
